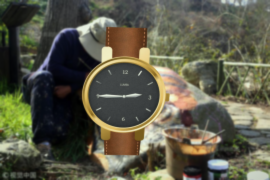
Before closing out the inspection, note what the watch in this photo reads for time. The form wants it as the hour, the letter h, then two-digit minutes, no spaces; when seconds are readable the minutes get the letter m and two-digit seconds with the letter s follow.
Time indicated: 2h45
